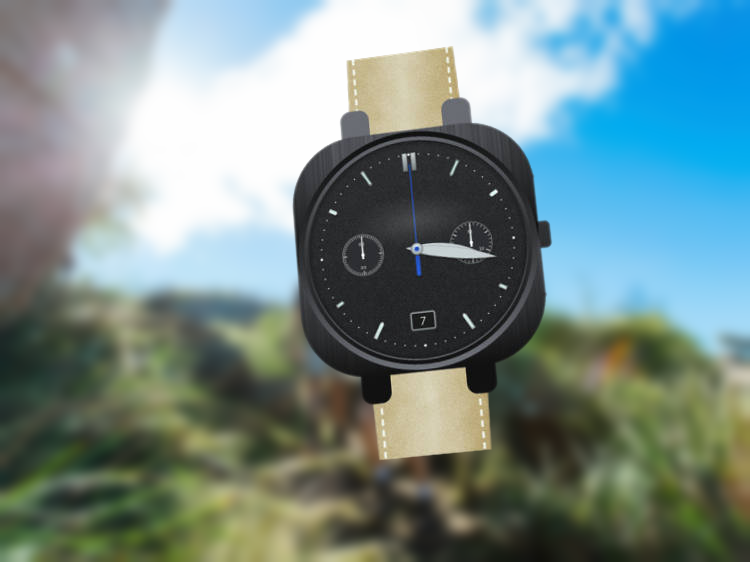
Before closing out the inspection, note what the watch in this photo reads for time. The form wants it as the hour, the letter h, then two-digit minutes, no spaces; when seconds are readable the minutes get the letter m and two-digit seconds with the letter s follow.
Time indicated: 3h17
